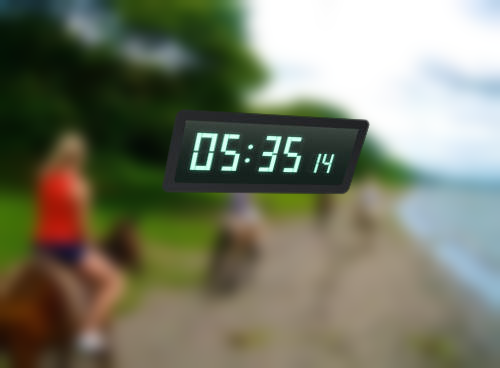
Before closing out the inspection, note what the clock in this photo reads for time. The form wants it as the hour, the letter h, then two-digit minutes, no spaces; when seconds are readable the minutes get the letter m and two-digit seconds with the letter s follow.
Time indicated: 5h35m14s
